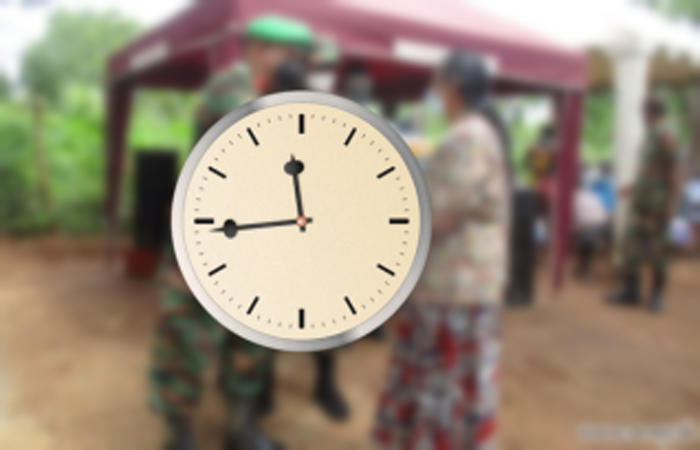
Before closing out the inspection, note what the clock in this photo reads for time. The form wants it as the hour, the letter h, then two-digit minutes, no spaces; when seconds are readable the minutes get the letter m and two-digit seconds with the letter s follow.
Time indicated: 11h44
